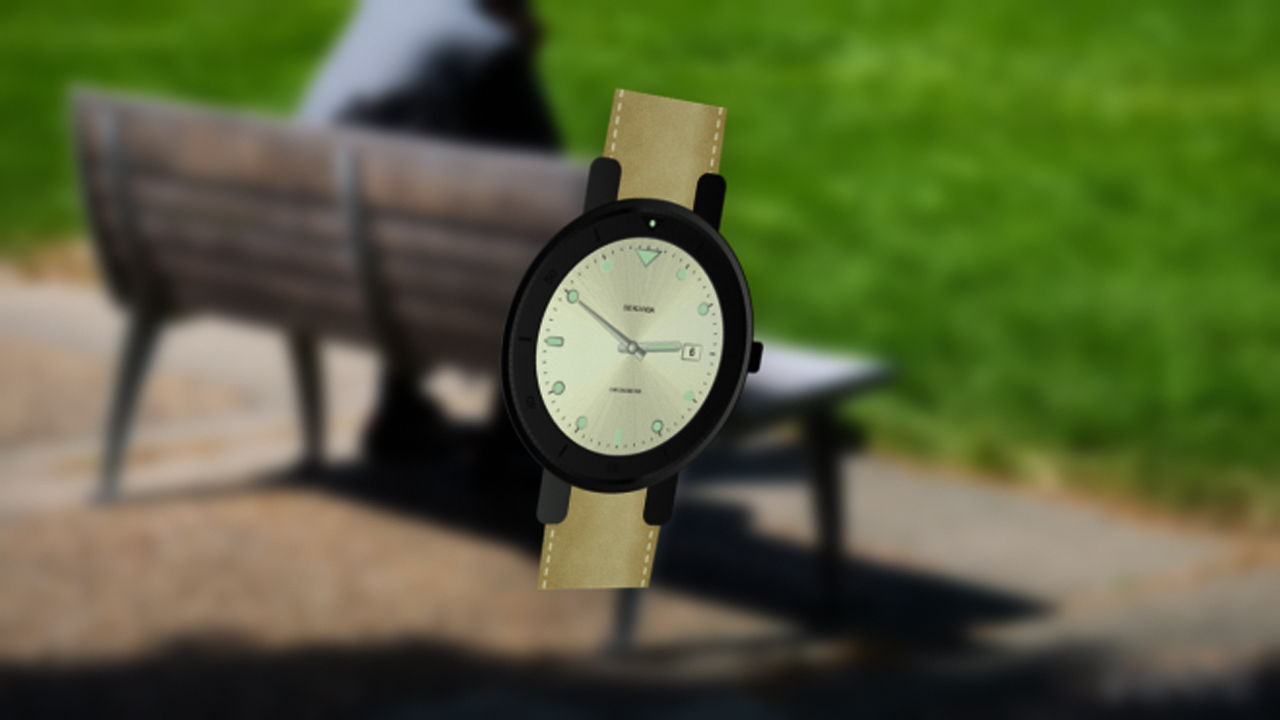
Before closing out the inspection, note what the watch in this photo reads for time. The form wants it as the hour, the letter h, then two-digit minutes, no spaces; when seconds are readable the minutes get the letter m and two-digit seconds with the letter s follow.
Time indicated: 2h50
